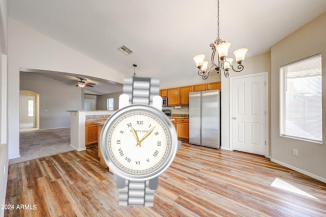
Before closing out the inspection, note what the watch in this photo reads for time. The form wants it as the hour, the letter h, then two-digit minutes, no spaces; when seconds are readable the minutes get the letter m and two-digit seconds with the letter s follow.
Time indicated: 11h07
